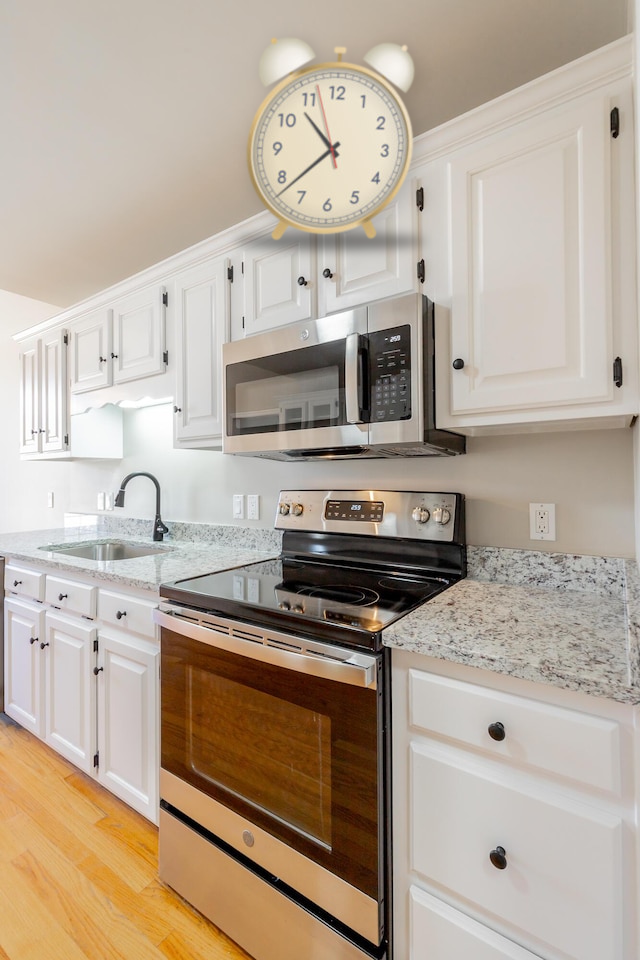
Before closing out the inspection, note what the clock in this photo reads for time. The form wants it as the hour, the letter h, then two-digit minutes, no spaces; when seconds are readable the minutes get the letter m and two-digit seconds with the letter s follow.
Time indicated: 10h37m57s
